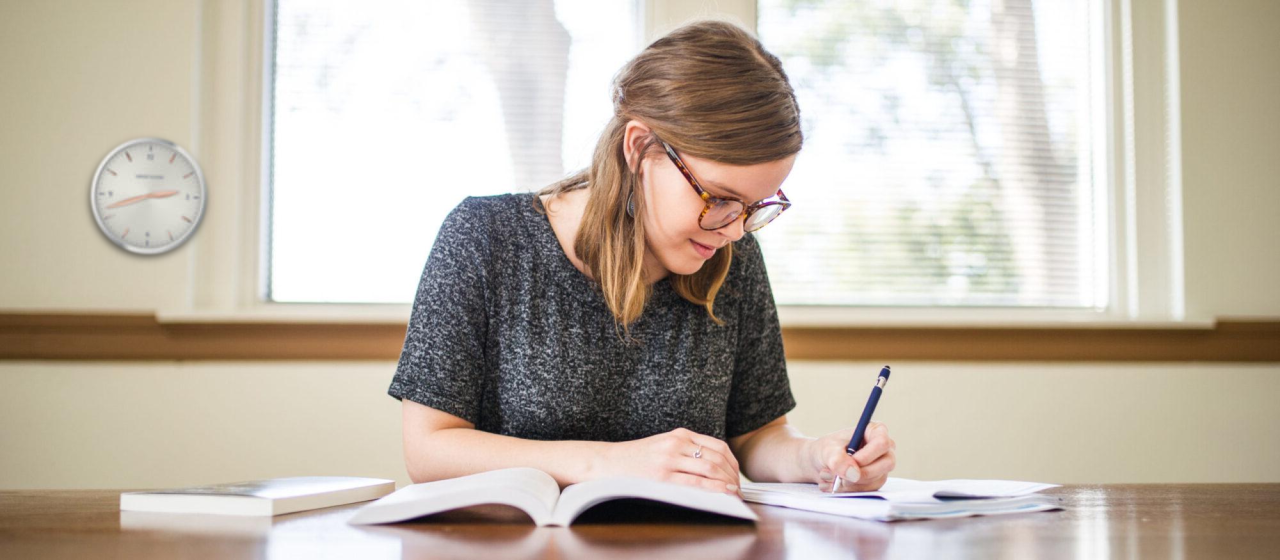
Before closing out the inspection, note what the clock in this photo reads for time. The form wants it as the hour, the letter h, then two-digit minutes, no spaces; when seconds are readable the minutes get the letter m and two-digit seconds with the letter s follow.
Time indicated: 2h42
